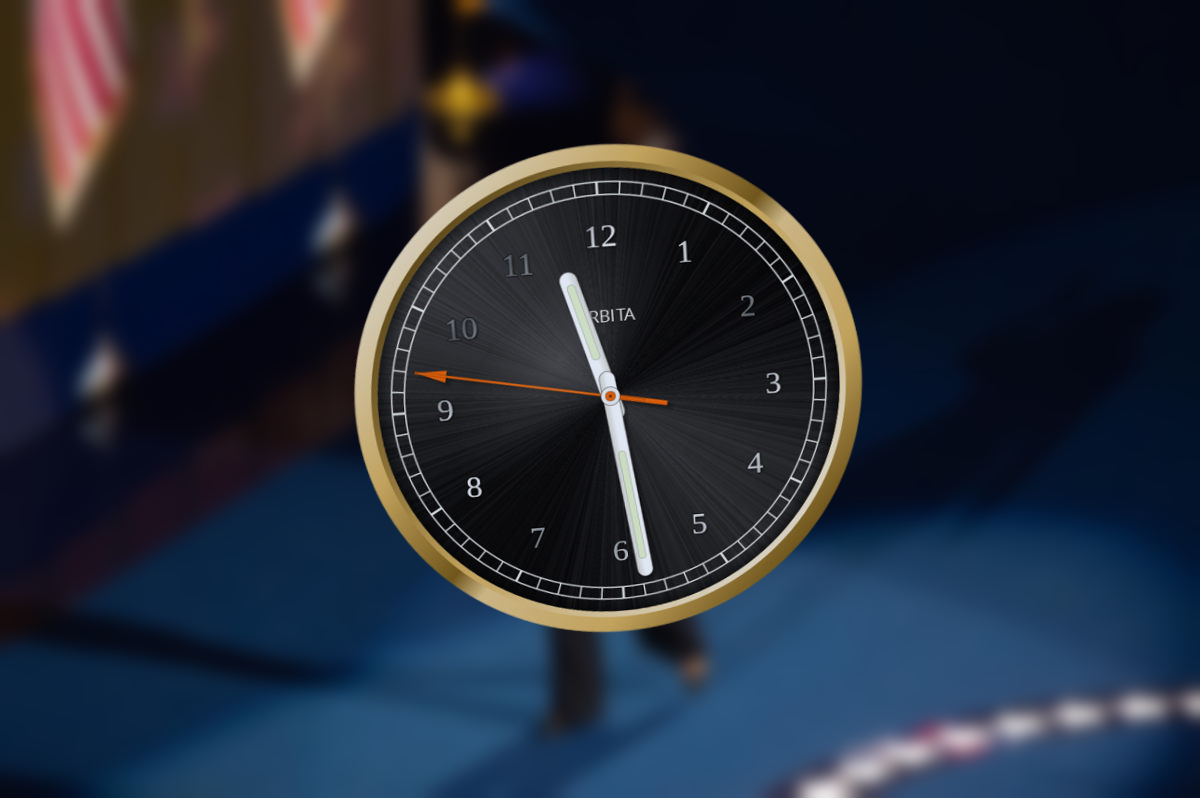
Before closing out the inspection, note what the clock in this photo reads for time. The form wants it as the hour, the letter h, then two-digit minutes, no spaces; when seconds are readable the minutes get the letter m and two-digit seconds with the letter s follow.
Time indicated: 11h28m47s
